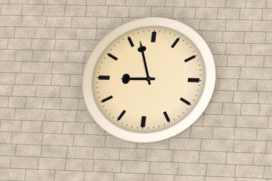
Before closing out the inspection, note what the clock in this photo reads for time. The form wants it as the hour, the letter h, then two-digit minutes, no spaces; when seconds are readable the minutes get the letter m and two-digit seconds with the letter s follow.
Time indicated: 8h57
